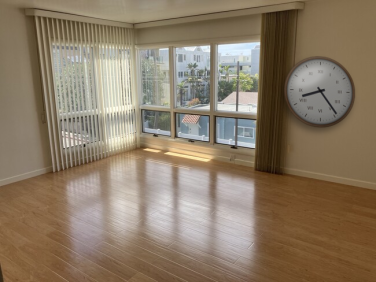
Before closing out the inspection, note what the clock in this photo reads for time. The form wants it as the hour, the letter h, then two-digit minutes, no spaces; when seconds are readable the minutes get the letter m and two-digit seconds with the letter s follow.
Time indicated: 8h24
